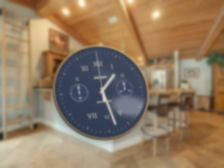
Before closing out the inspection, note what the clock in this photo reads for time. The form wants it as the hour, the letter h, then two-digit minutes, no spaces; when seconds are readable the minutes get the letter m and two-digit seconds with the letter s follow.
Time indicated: 1h28
